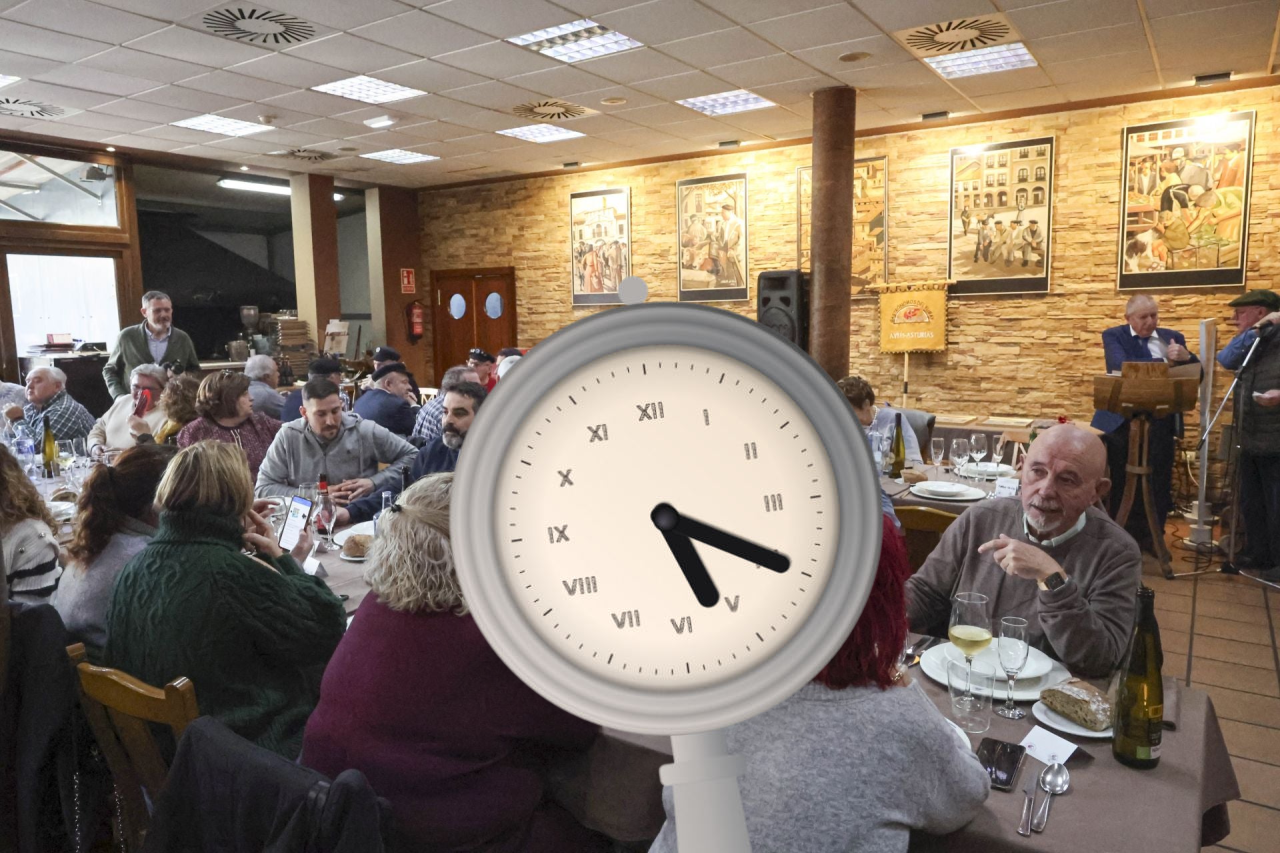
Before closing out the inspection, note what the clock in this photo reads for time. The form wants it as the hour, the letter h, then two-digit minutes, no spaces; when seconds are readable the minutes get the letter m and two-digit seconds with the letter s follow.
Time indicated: 5h20
